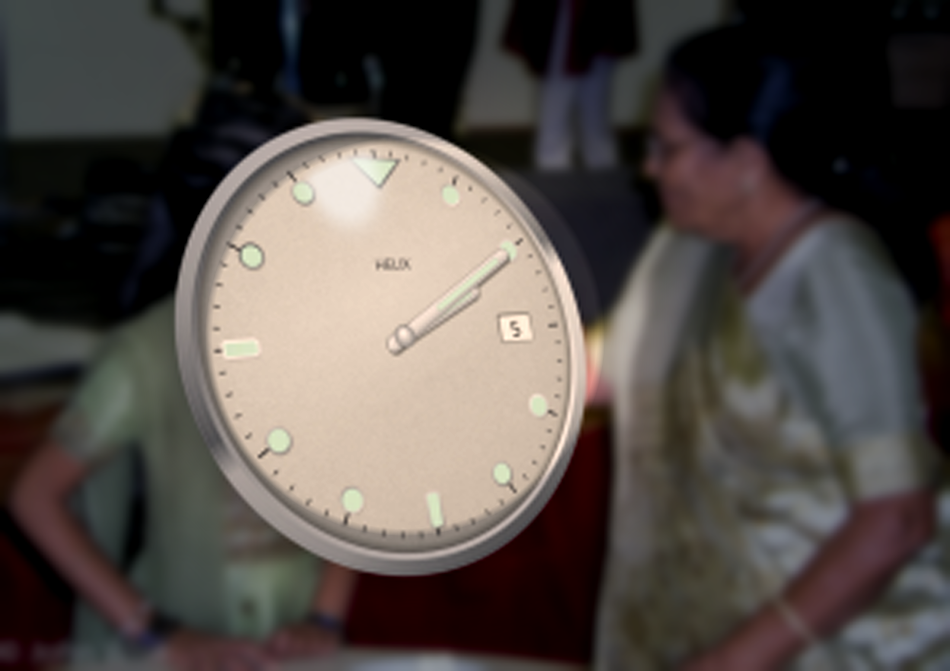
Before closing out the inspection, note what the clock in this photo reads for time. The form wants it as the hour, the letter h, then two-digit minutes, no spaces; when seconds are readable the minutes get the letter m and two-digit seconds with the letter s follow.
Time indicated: 2h10
